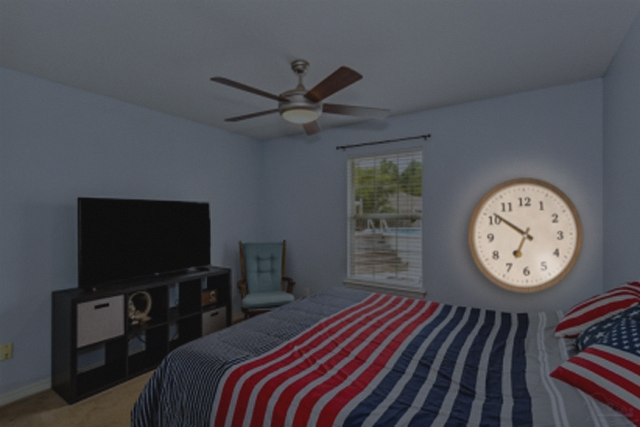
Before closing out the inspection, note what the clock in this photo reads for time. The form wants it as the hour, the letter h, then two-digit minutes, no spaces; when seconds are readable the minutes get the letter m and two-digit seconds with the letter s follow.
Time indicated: 6h51
